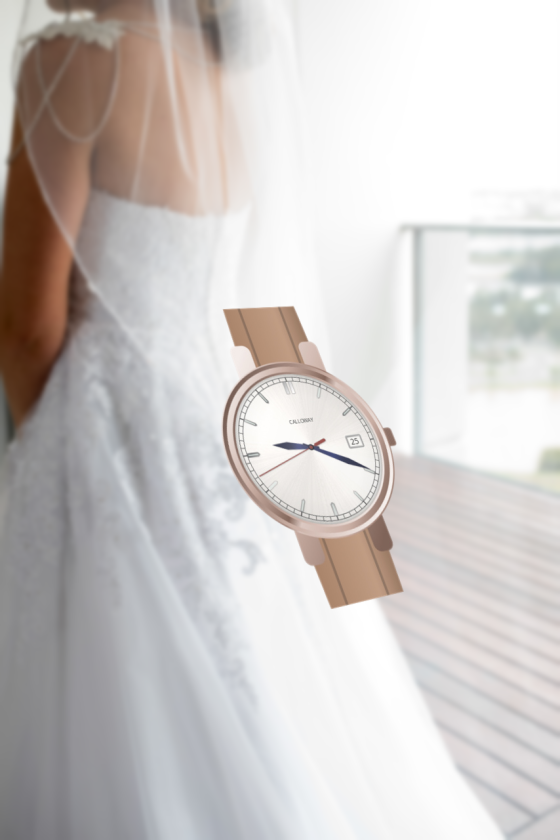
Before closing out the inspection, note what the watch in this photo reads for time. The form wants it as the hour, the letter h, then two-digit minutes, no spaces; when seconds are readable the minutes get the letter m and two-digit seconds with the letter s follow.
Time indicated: 9h19m42s
